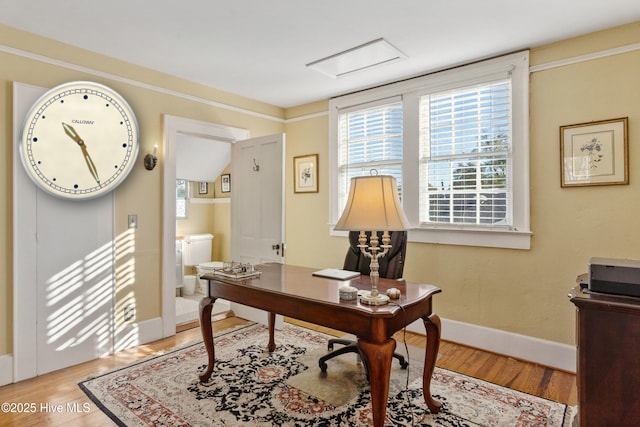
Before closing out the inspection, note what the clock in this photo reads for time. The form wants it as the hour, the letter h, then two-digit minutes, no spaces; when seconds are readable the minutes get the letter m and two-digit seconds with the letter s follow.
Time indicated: 10h25
